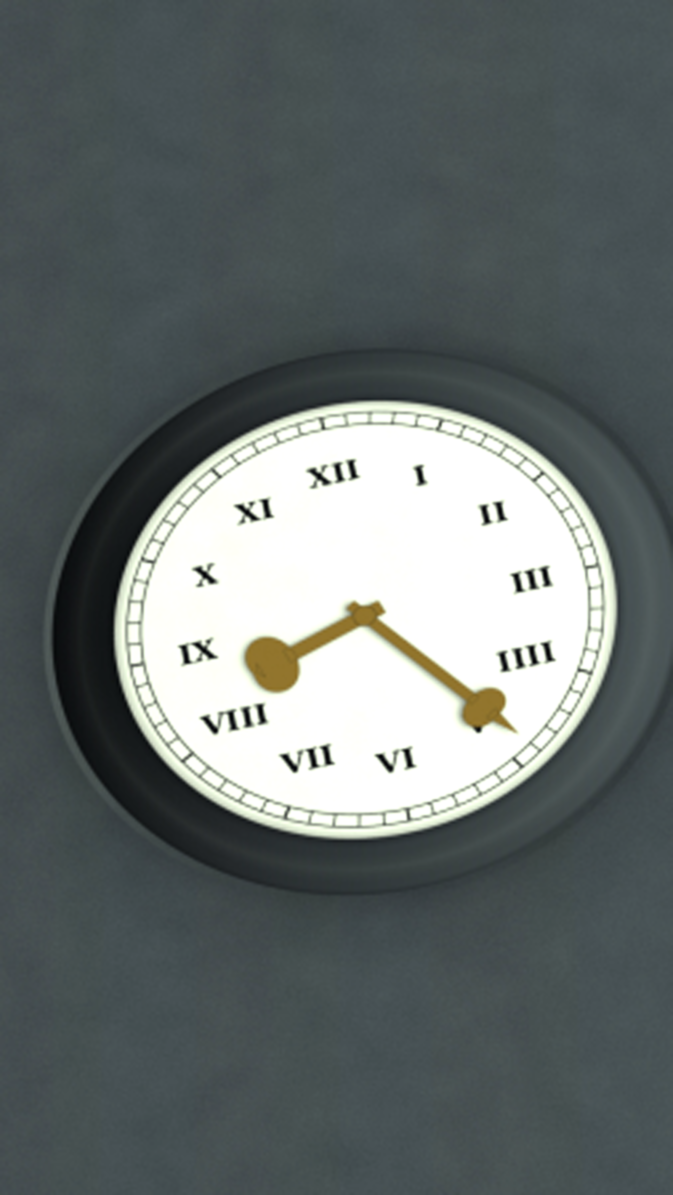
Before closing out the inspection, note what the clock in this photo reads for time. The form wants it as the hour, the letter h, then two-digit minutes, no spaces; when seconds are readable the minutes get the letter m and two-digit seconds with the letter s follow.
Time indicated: 8h24
